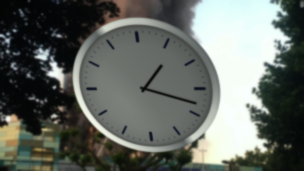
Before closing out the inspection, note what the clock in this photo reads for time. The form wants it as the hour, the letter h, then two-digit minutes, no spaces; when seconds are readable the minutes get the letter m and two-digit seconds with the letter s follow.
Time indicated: 1h18
